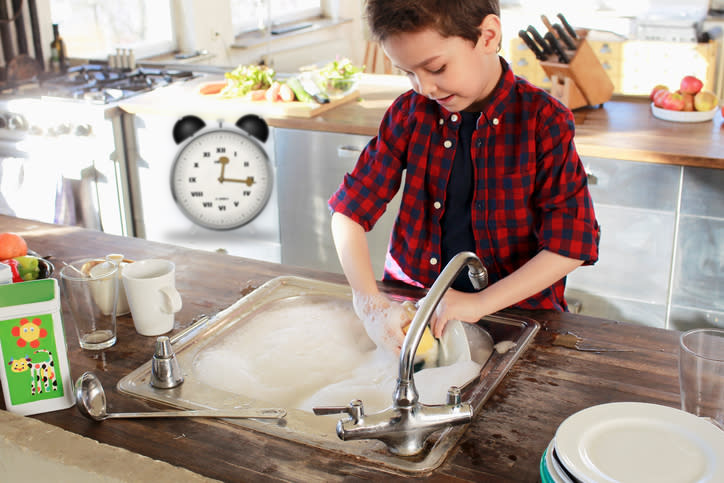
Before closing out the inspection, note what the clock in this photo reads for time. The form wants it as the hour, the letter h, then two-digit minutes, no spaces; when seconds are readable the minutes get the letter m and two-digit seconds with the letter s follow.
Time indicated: 12h16
